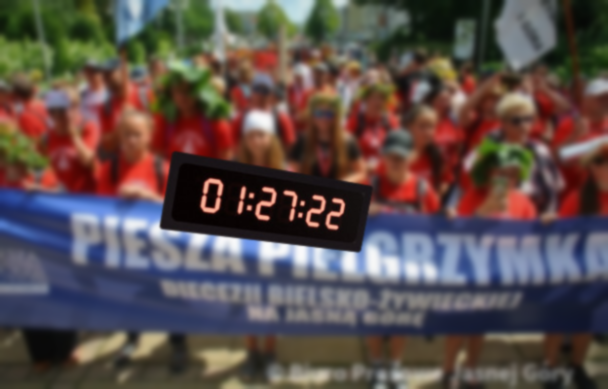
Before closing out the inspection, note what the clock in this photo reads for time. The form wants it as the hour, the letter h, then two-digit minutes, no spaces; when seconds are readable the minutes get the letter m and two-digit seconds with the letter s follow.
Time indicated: 1h27m22s
